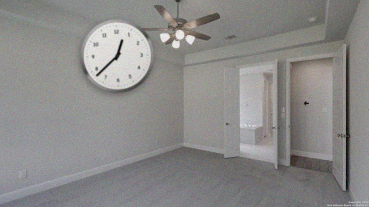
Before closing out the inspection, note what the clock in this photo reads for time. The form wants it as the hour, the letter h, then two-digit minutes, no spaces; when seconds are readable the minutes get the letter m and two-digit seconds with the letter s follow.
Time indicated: 12h38
